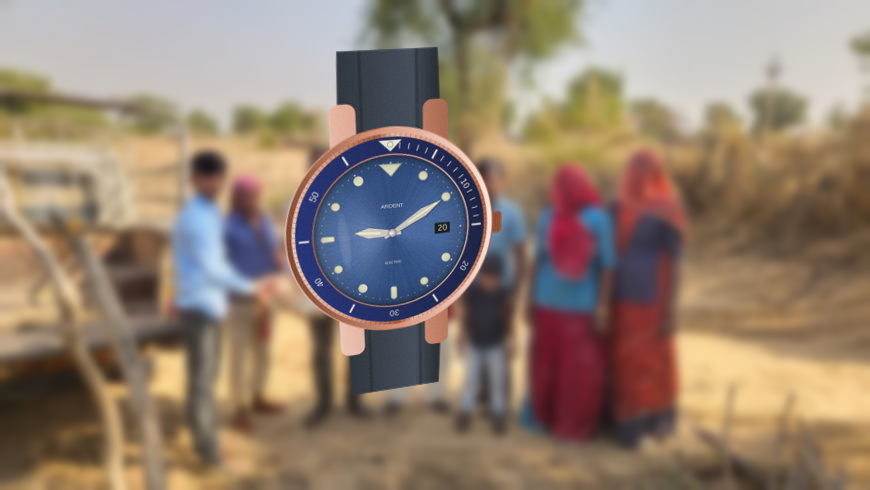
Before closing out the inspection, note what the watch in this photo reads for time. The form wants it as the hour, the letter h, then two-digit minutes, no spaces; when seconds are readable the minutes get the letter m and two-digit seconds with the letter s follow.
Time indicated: 9h10
